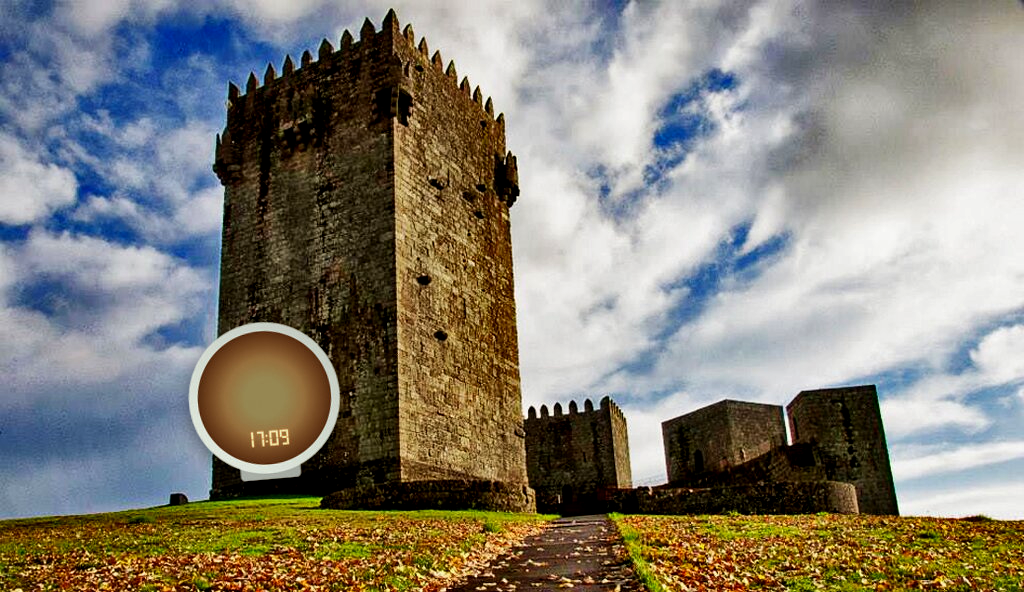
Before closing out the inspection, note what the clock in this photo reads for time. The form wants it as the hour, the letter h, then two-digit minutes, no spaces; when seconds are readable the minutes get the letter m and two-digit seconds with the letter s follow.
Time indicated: 17h09
